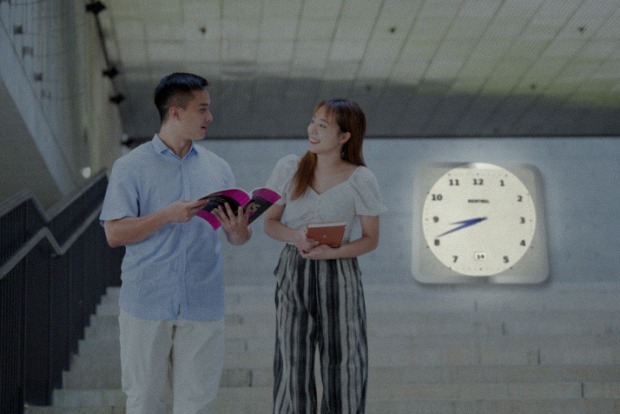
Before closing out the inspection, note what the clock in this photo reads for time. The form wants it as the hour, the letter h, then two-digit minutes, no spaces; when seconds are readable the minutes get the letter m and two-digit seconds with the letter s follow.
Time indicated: 8h41
